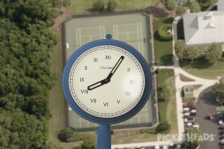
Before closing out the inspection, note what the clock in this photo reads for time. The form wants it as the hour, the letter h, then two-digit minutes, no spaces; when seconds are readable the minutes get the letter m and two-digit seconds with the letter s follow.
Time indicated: 8h05
